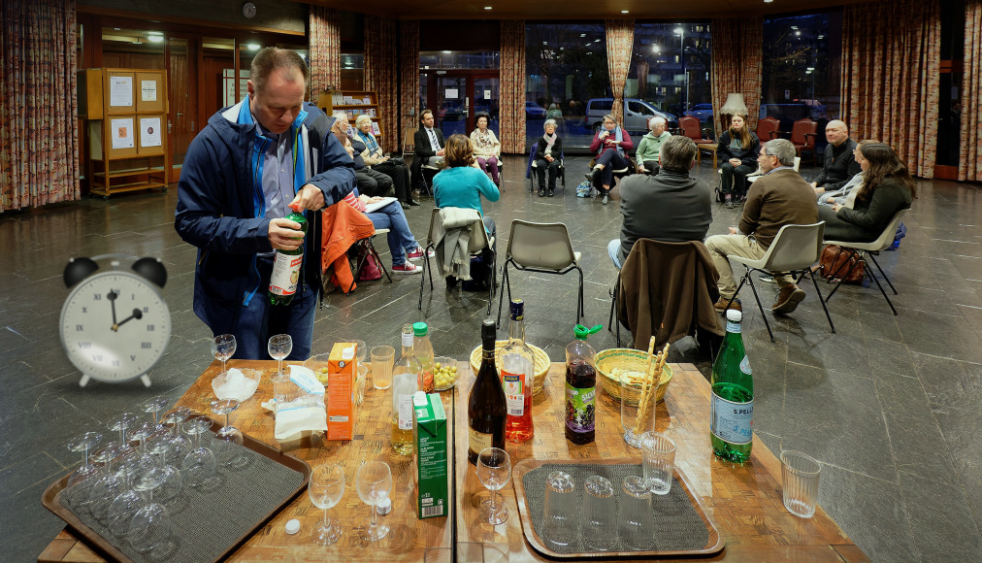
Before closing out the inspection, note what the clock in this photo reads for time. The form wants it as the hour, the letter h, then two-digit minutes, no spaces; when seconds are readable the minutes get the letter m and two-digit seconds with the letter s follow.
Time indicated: 1h59
